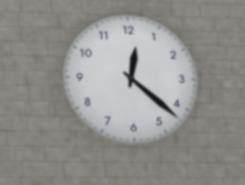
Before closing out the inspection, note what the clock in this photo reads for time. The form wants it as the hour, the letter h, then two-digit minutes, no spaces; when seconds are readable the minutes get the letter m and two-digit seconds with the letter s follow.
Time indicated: 12h22
